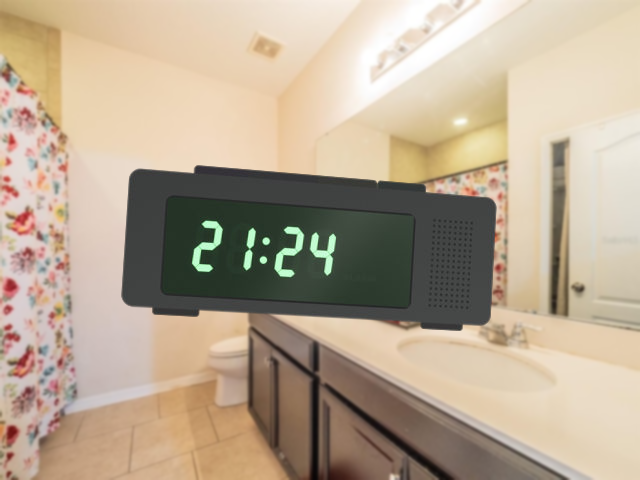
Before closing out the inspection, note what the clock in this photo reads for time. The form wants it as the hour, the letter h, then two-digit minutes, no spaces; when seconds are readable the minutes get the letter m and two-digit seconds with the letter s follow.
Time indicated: 21h24
